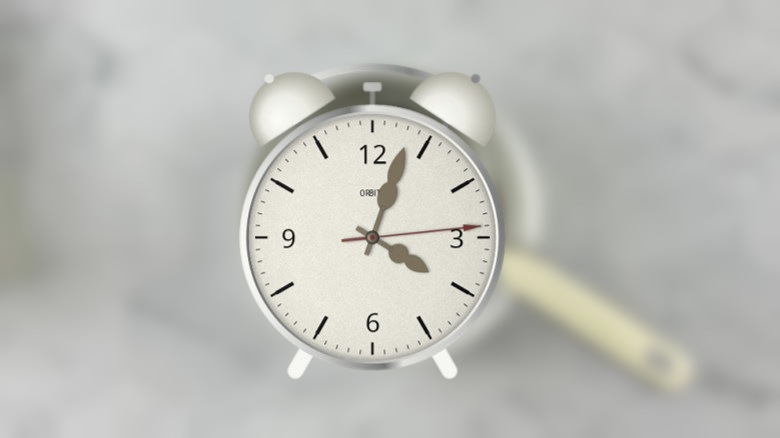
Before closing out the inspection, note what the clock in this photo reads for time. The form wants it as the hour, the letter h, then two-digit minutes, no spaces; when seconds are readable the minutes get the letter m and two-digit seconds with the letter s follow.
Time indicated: 4h03m14s
